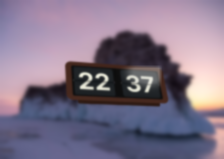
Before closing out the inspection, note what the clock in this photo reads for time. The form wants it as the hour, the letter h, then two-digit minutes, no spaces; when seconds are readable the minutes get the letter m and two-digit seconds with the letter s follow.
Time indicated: 22h37
